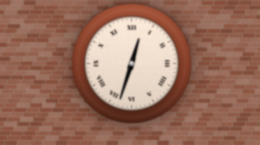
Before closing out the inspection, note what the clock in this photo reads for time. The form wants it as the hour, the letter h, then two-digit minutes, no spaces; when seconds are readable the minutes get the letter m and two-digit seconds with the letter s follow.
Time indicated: 12h33
